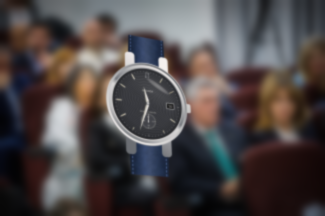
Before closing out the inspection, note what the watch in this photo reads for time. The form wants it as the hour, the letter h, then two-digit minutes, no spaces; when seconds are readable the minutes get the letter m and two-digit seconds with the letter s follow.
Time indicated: 11h33
